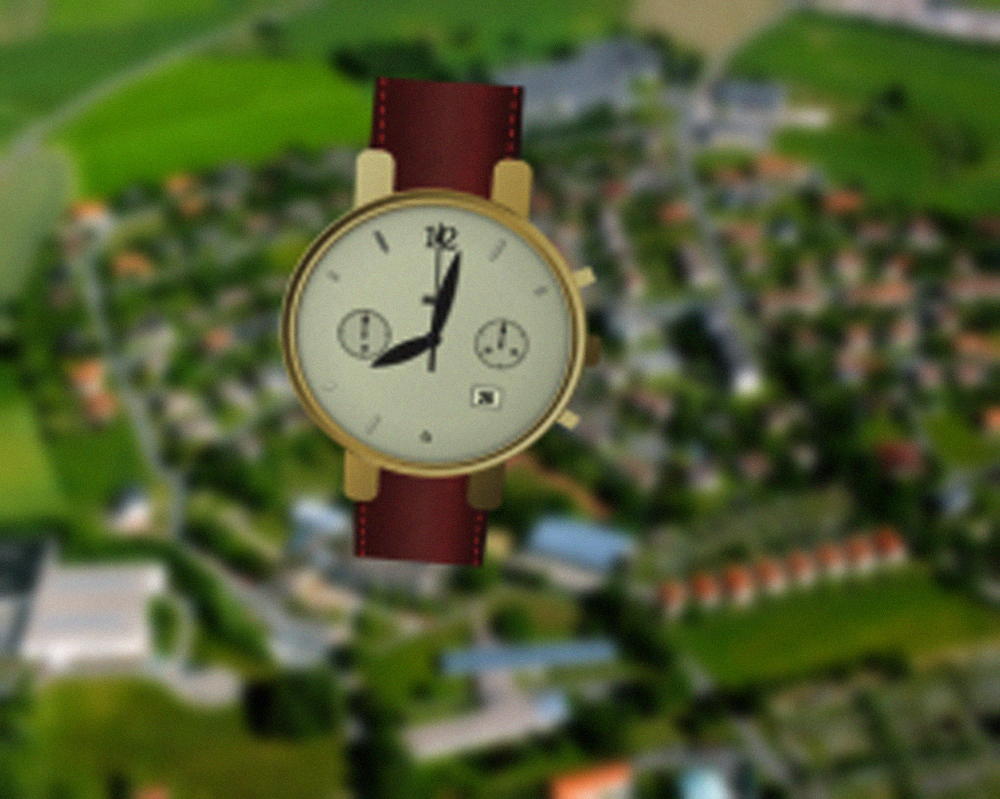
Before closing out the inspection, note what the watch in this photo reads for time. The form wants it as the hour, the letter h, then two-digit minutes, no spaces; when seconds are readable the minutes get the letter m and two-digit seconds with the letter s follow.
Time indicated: 8h02
